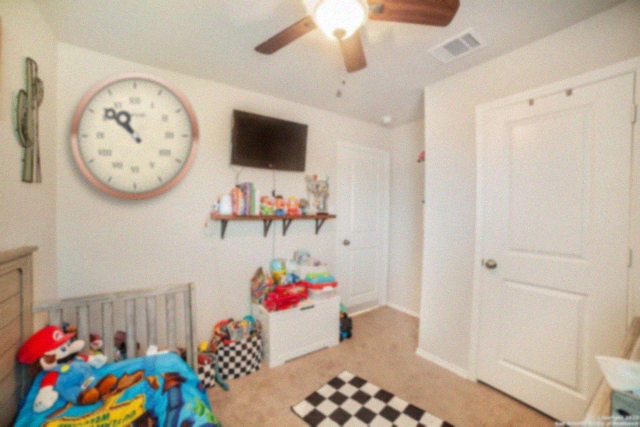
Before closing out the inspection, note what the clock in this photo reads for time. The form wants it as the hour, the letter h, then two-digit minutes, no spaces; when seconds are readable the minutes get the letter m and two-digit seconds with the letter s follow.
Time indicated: 10h52
